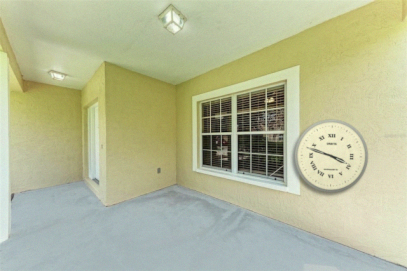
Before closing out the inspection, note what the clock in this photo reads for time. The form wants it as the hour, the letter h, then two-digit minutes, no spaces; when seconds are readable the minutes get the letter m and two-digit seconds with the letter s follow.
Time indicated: 3h48
